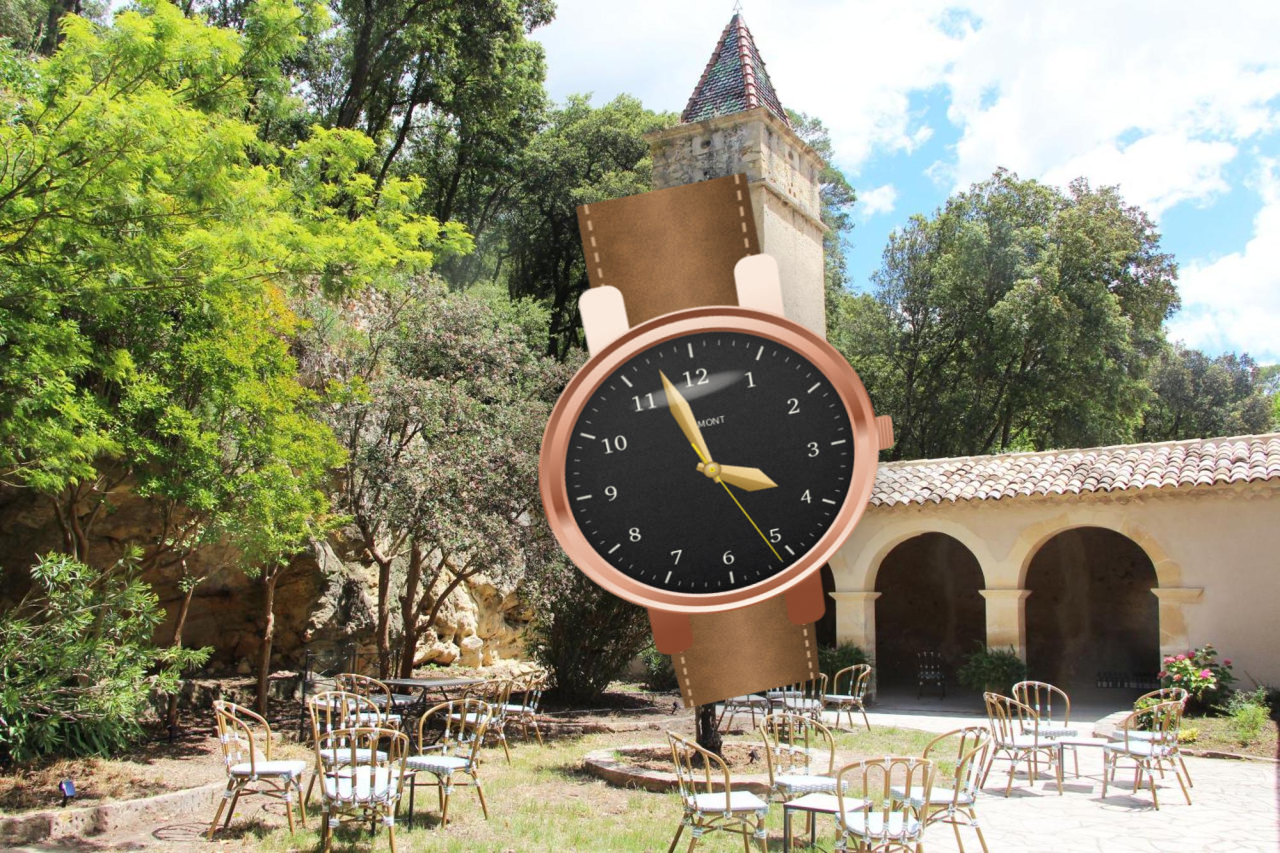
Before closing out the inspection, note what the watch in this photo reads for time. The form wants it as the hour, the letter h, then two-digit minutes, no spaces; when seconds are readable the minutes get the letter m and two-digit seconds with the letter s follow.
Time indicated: 3h57m26s
